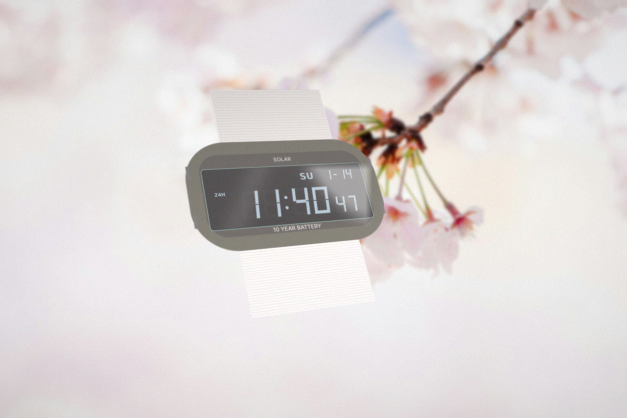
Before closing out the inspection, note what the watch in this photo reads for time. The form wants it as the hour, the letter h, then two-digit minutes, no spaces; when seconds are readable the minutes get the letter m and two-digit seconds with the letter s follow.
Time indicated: 11h40m47s
